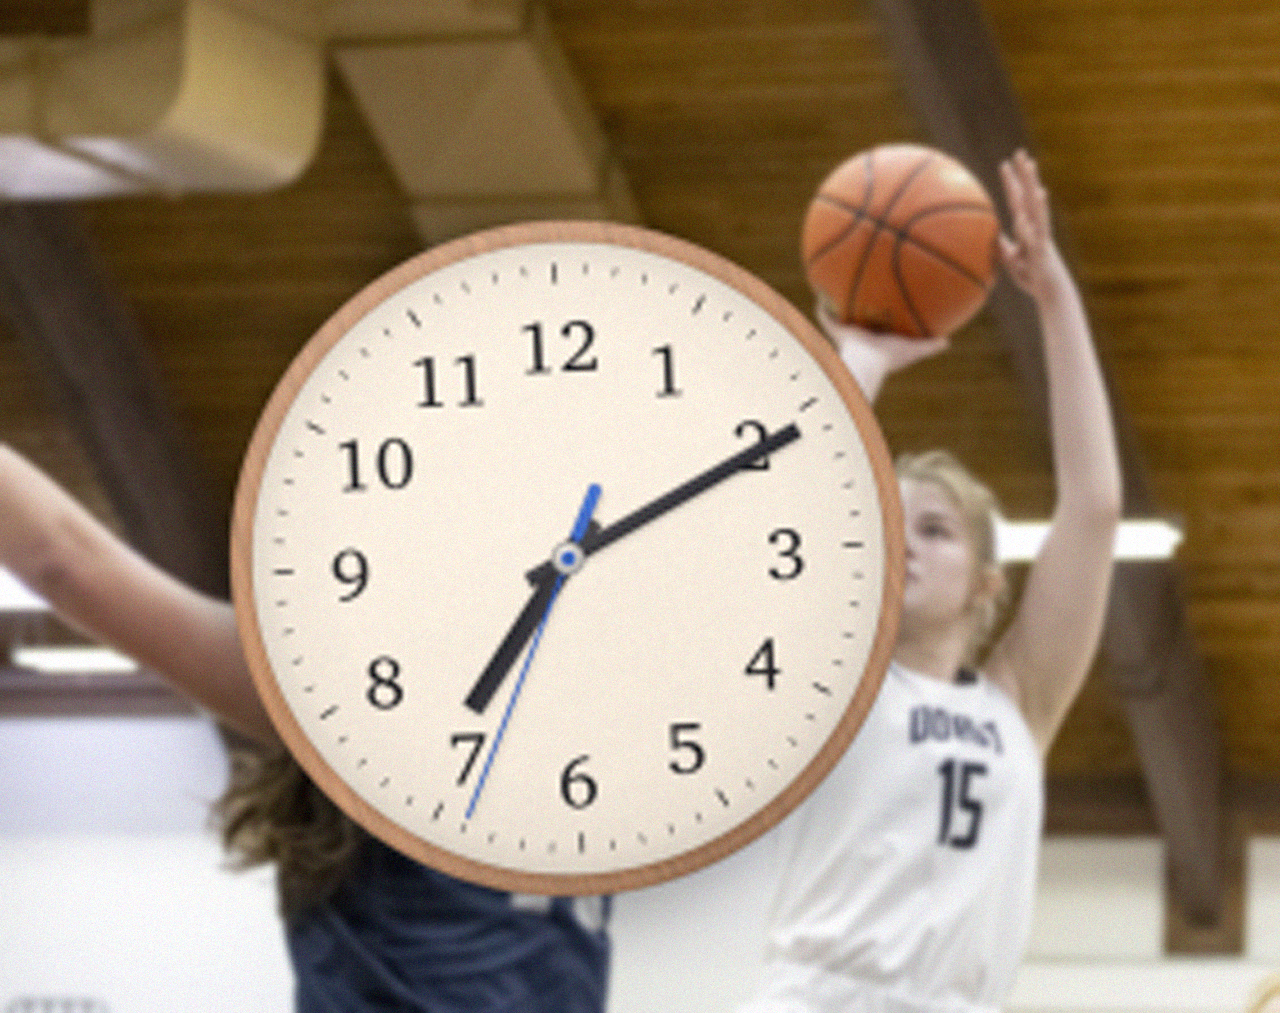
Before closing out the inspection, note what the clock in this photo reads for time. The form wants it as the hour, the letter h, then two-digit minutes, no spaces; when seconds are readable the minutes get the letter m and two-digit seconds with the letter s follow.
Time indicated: 7h10m34s
